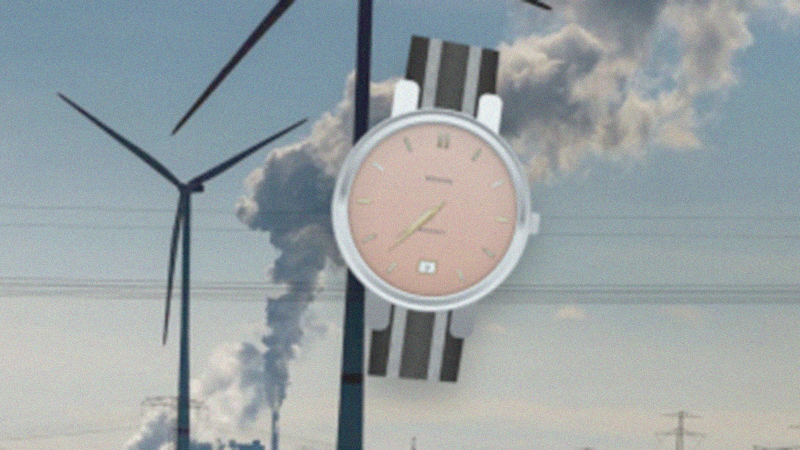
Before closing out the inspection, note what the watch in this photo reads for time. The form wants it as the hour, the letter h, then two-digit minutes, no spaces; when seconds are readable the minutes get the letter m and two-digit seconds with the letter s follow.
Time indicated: 7h37
